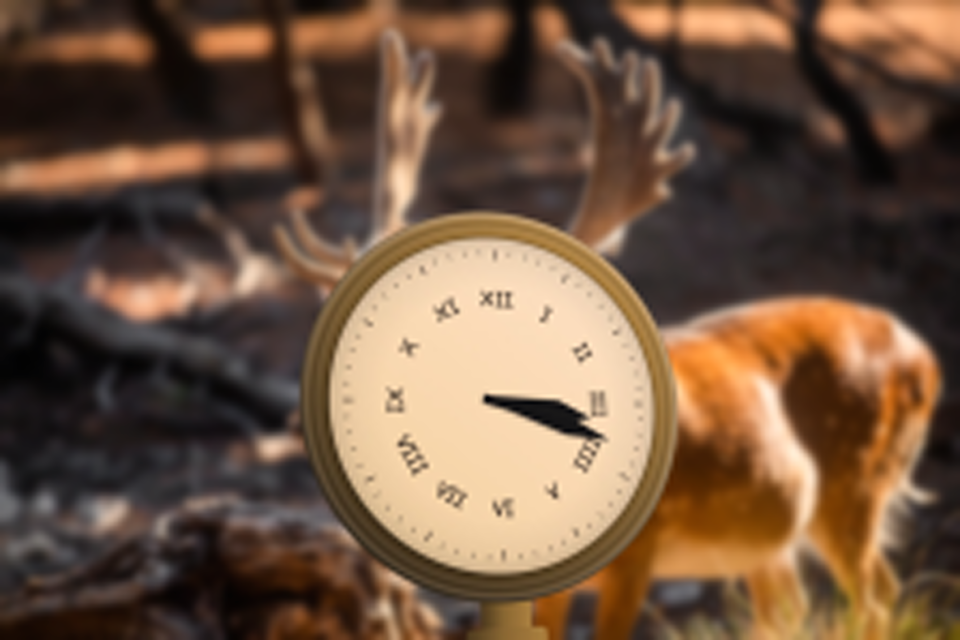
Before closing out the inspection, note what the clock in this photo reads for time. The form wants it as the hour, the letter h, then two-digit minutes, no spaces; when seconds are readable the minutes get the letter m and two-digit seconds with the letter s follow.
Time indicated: 3h18
